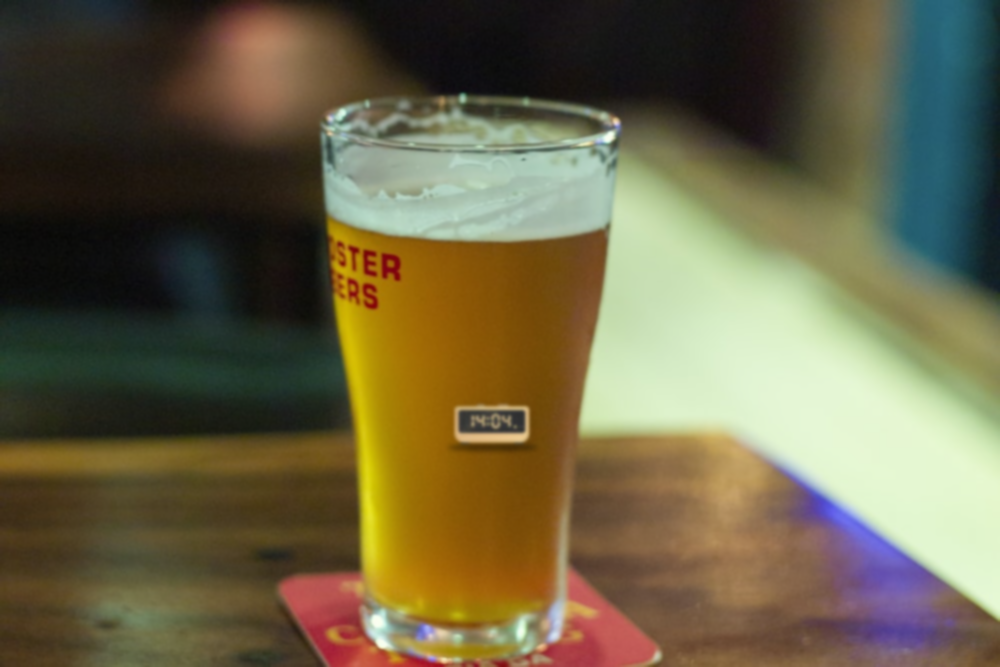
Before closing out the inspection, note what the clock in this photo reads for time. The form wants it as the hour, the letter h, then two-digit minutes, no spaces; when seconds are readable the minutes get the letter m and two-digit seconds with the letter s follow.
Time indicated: 14h04
